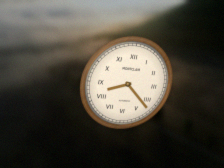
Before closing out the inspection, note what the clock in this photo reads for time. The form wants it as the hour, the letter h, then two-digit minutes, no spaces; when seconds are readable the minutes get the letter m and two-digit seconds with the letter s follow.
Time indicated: 8h22
